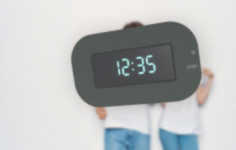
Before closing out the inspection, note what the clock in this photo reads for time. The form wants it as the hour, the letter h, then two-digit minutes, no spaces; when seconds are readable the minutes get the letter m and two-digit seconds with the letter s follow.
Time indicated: 12h35
